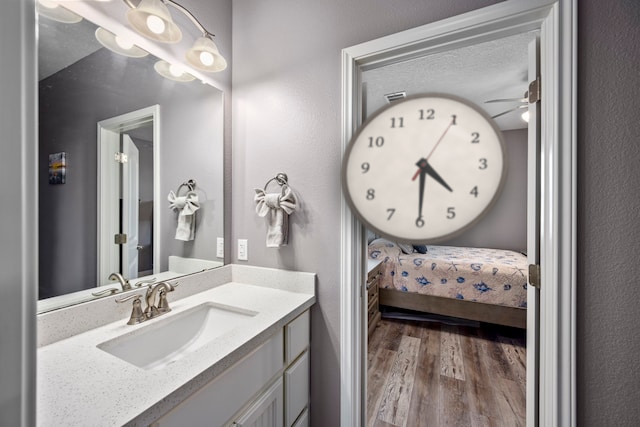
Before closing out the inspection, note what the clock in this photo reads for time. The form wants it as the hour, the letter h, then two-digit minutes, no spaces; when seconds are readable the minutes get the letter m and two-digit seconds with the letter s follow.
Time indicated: 4h30m05s
